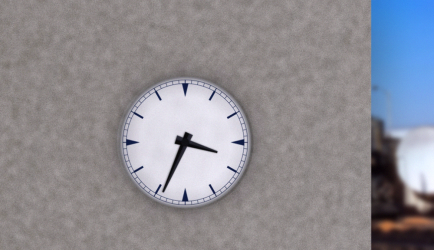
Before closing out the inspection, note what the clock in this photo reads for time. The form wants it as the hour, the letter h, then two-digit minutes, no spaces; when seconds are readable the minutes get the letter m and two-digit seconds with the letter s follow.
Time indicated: 3h34
